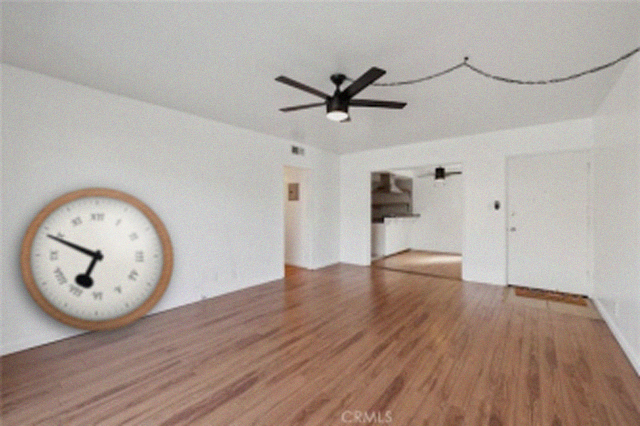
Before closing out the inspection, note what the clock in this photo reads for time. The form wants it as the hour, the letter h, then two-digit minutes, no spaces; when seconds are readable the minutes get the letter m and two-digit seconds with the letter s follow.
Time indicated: 6h49
